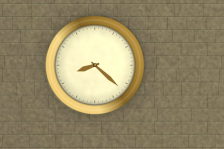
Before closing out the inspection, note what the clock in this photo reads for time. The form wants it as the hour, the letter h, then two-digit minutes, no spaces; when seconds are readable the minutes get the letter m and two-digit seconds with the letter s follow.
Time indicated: 8h22
